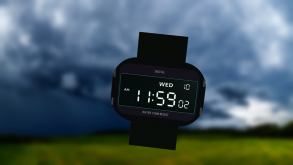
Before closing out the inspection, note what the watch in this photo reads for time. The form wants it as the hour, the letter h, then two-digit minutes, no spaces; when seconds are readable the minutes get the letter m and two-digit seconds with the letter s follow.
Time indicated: 11h59m02s
